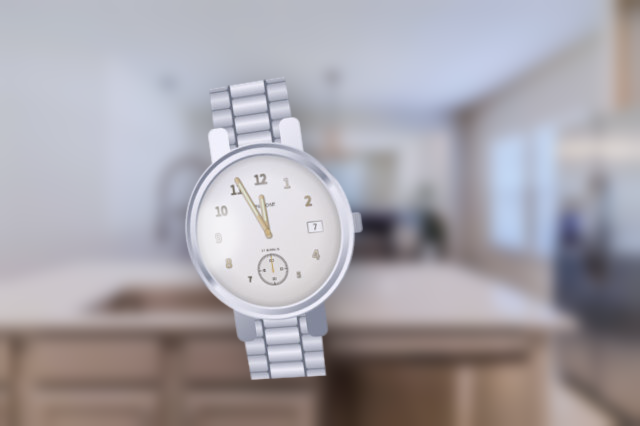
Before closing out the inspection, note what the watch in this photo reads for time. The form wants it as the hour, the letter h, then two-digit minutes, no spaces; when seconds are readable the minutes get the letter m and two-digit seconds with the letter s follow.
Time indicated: 11h56
